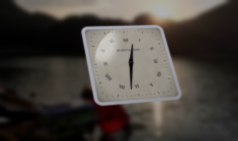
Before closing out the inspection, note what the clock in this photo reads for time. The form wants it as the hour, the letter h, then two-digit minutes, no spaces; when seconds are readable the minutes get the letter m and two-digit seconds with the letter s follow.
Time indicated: 12h32
